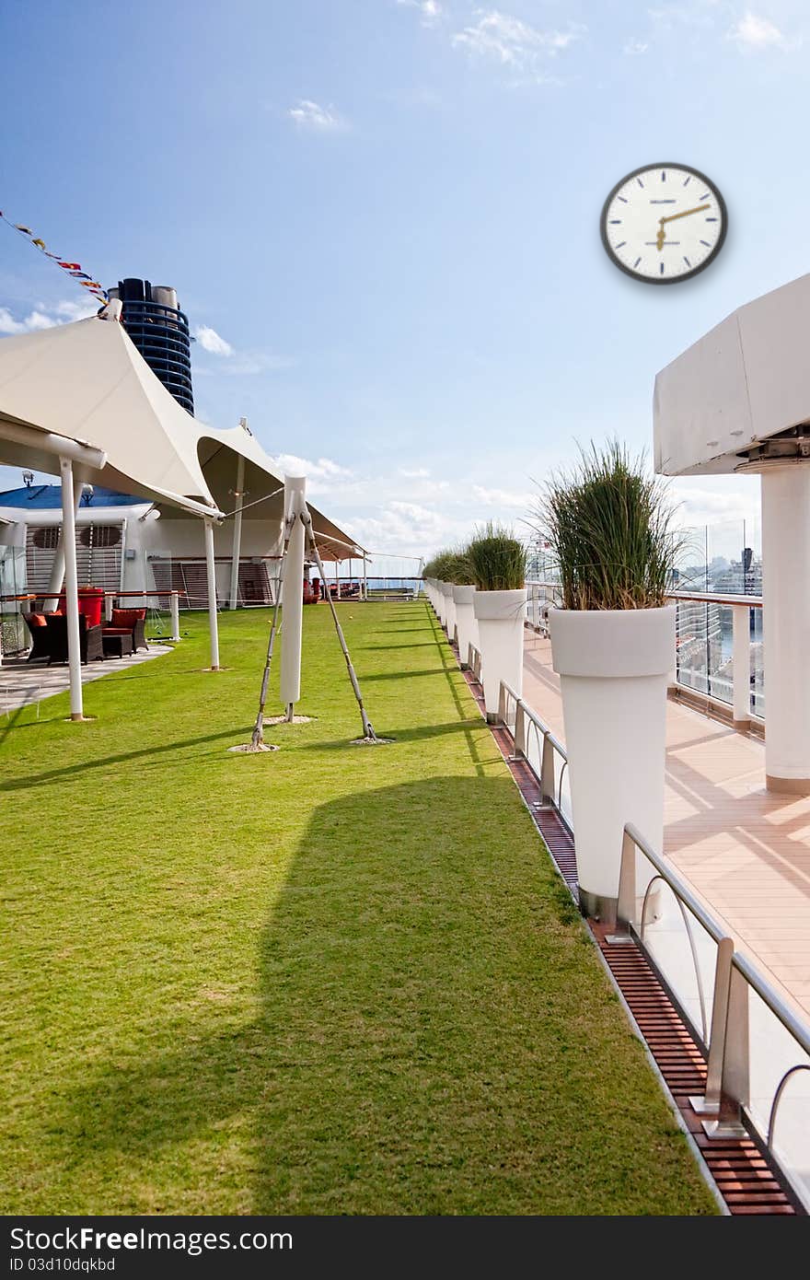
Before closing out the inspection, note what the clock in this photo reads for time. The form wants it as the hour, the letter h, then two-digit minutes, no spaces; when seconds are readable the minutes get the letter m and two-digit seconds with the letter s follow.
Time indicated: 6h12
